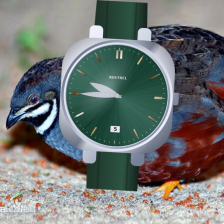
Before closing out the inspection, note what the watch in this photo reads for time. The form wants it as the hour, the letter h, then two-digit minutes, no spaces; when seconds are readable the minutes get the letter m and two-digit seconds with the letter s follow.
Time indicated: 9h45
